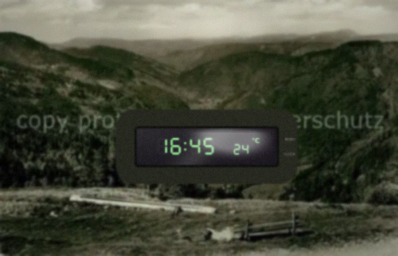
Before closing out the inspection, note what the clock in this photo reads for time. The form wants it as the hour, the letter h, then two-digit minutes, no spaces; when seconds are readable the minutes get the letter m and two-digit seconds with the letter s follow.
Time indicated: 16h45
